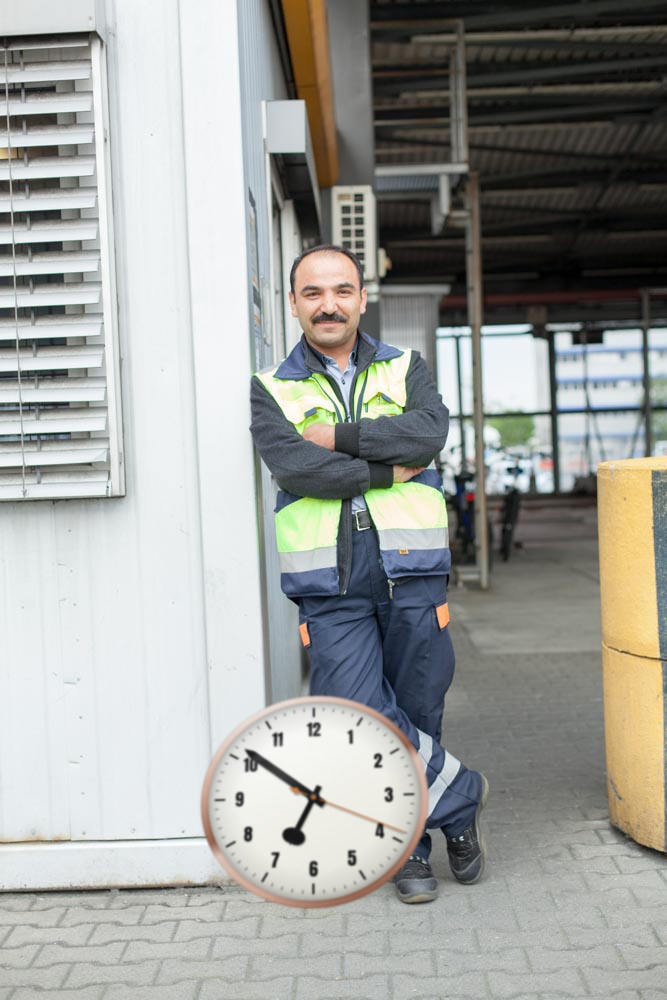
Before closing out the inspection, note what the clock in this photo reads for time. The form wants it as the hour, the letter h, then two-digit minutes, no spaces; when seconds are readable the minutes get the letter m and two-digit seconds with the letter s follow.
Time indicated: 6h51m19s
